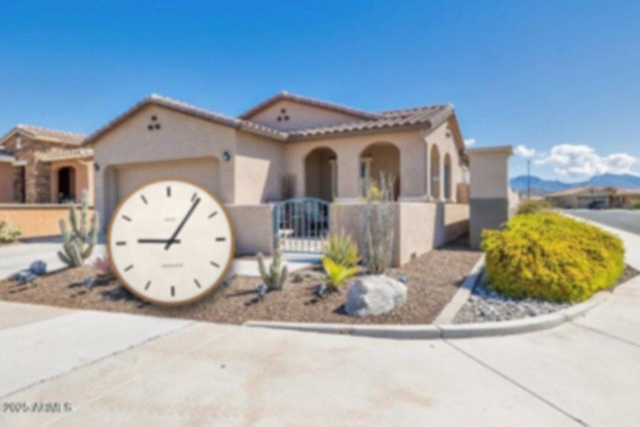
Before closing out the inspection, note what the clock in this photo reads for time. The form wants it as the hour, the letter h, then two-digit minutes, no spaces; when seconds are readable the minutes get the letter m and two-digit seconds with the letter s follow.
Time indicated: 9h06
